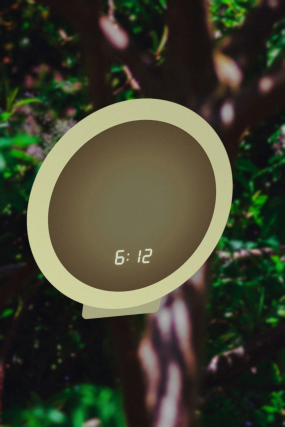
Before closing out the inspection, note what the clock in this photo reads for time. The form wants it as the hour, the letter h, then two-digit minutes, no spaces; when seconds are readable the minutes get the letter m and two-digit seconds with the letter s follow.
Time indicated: 6h12
